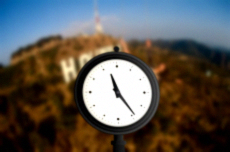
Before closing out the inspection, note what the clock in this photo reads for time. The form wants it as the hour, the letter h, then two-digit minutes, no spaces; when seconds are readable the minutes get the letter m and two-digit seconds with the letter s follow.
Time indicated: 11h24
